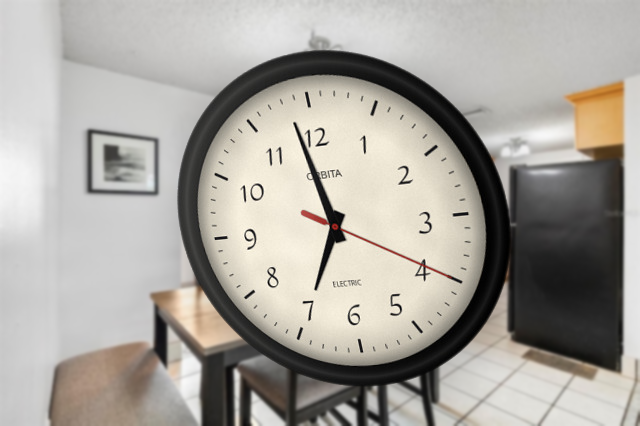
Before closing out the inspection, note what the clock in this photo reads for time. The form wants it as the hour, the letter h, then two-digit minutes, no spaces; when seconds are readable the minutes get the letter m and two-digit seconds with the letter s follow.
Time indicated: 6h58m20s
